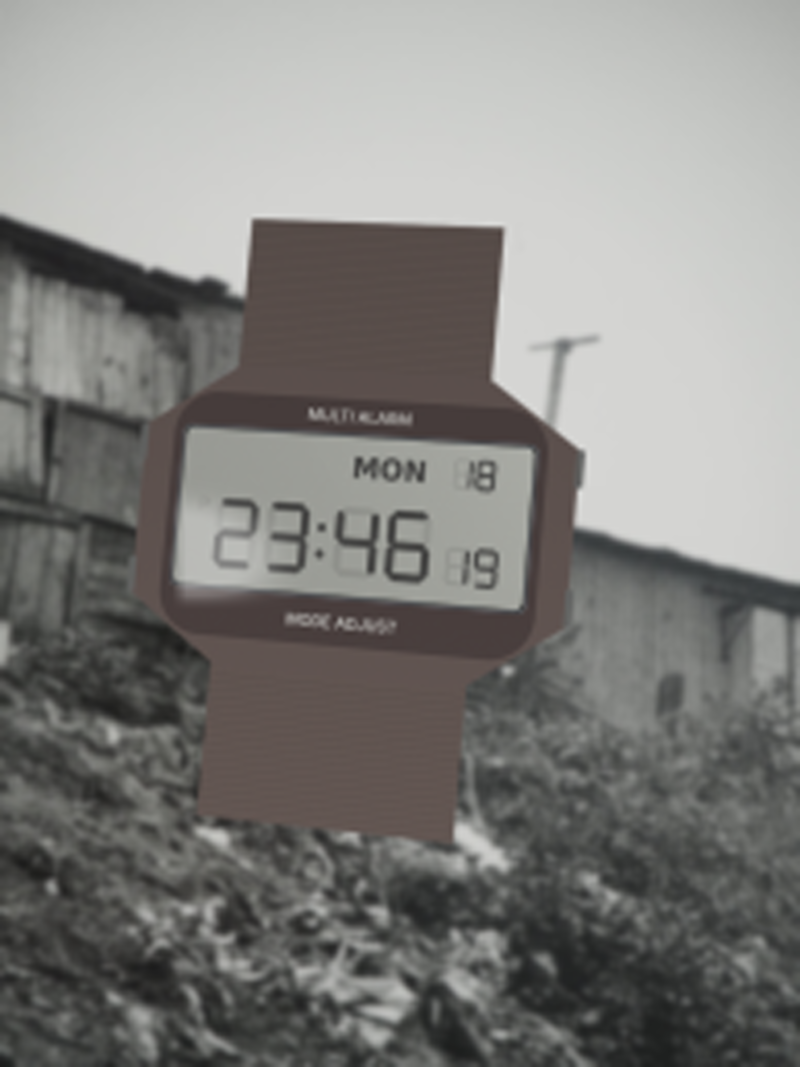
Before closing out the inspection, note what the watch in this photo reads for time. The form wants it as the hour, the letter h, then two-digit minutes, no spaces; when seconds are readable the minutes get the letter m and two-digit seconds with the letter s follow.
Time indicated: 23h46m19s
